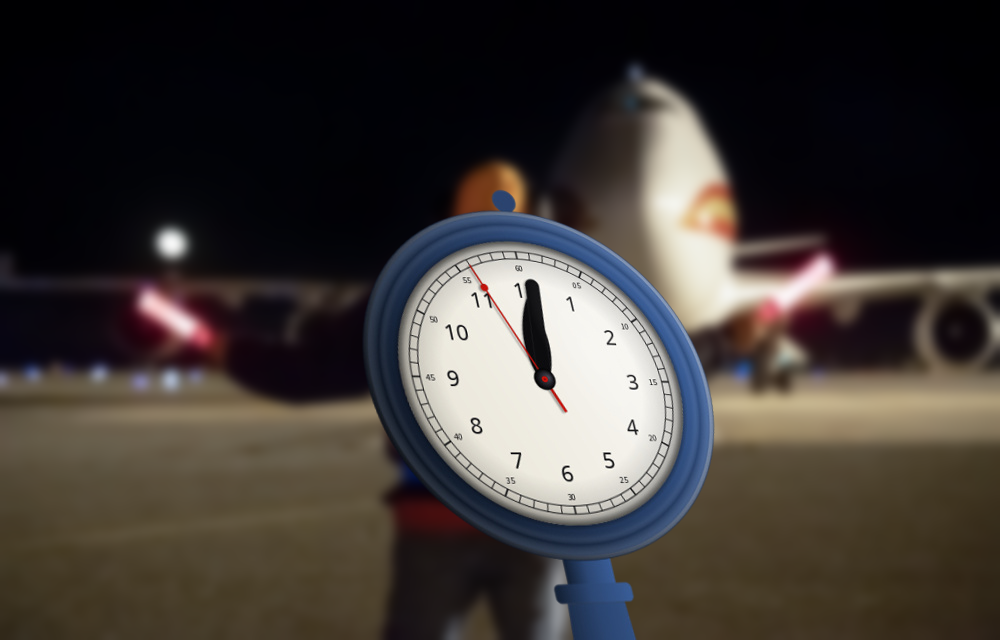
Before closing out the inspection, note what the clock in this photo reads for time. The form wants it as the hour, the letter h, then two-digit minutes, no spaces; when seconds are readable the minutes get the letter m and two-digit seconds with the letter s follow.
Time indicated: 12h00m56s
